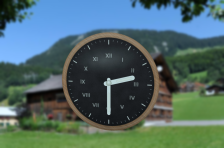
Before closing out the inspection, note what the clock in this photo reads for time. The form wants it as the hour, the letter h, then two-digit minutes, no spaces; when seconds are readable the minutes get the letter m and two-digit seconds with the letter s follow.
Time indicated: 2h30
